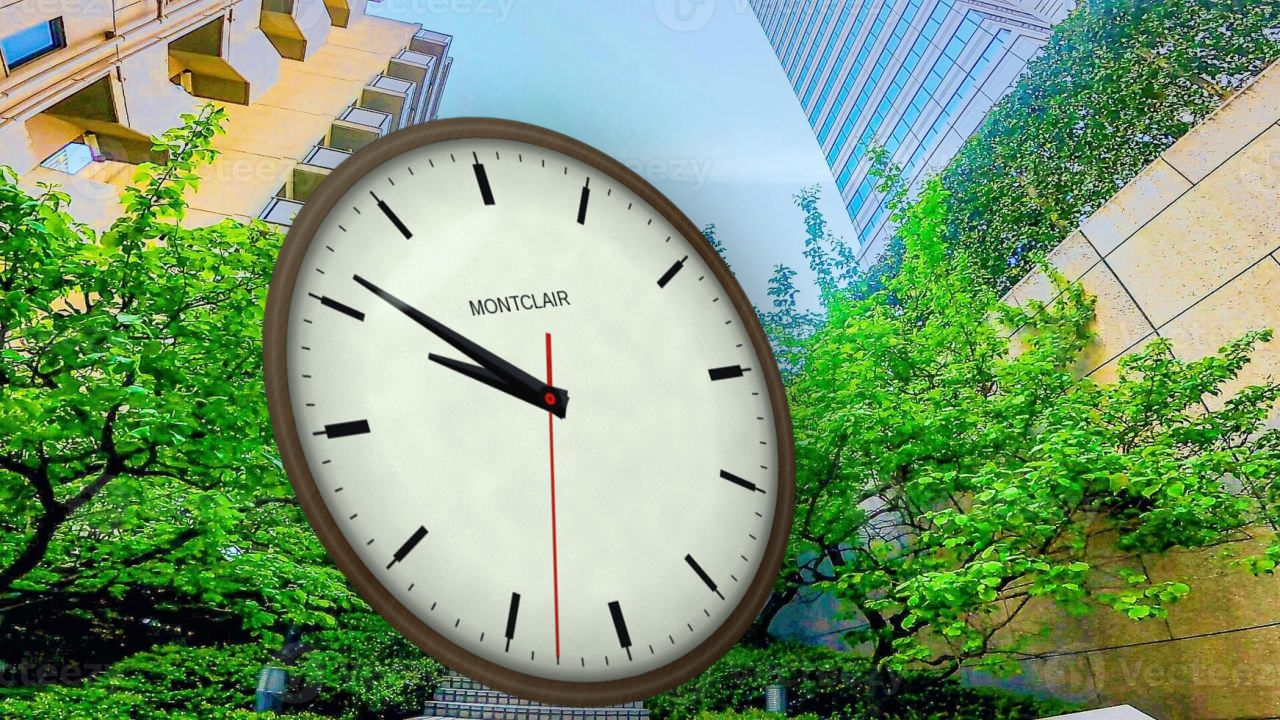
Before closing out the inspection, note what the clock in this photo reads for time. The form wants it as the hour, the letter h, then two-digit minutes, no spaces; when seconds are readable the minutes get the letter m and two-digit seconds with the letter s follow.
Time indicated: 9h51m33s
